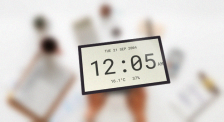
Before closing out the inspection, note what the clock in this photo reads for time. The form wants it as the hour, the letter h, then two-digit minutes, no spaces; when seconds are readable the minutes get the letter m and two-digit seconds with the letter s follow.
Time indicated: 12h05
